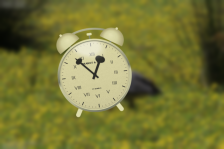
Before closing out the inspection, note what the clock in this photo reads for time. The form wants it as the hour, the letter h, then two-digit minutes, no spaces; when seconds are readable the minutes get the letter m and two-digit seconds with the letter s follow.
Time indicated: 12h53
